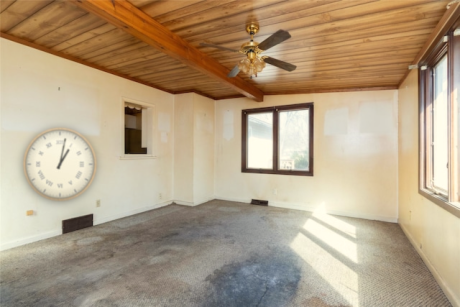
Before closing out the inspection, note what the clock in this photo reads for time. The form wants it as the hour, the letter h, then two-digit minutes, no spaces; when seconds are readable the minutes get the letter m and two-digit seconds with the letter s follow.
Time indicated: 1h02
